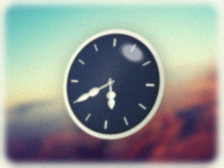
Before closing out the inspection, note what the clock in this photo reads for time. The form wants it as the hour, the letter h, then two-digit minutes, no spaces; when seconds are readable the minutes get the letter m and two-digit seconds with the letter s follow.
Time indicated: 5h40
